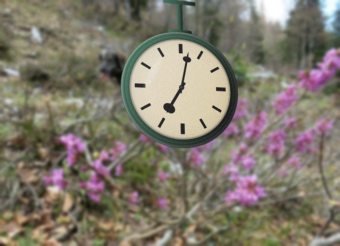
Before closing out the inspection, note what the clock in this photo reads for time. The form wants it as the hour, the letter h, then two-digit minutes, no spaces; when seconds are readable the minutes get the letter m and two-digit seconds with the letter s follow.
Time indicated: 7h02
